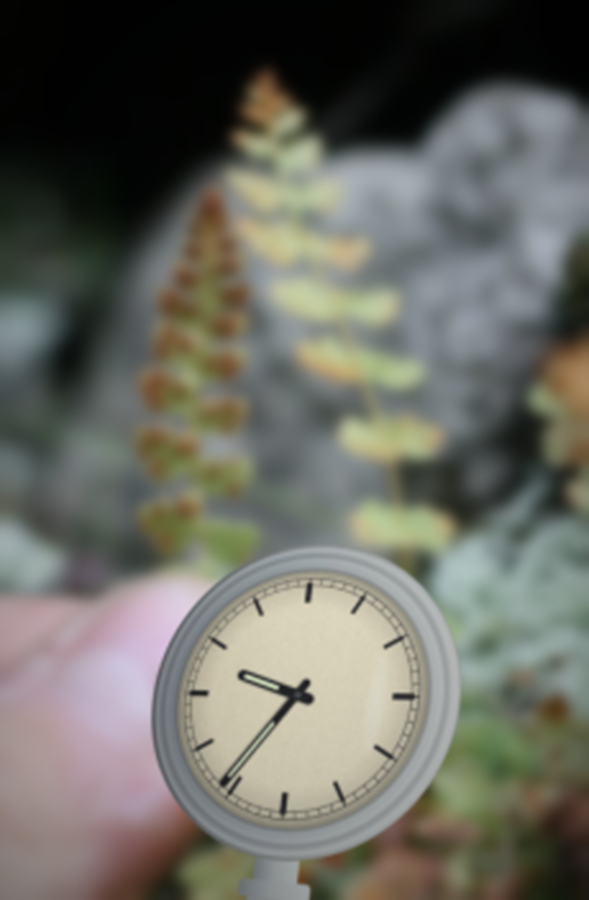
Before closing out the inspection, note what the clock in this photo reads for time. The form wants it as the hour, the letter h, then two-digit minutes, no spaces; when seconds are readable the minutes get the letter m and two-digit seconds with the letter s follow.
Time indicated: 9h36
